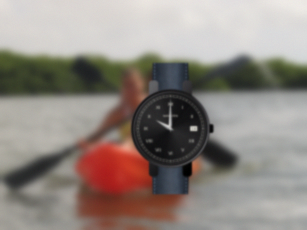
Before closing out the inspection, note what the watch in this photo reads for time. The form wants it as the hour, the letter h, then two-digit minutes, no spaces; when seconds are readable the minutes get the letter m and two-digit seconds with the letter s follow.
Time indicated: 10h00
